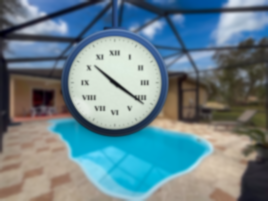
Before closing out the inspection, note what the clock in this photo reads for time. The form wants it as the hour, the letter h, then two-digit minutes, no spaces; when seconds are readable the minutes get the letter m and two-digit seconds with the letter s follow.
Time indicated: 10h21
